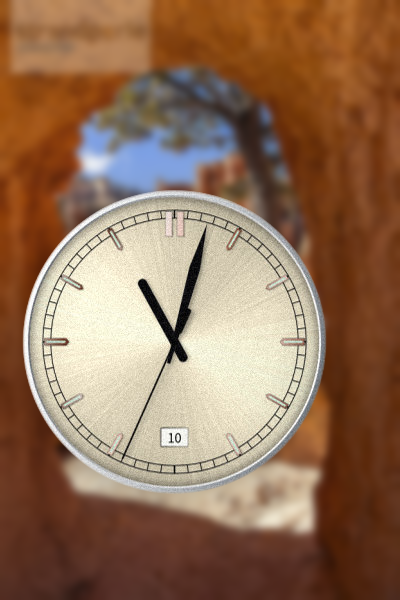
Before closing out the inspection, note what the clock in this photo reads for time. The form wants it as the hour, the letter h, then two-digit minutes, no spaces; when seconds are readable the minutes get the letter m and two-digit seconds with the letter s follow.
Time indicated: 11h02m34s
